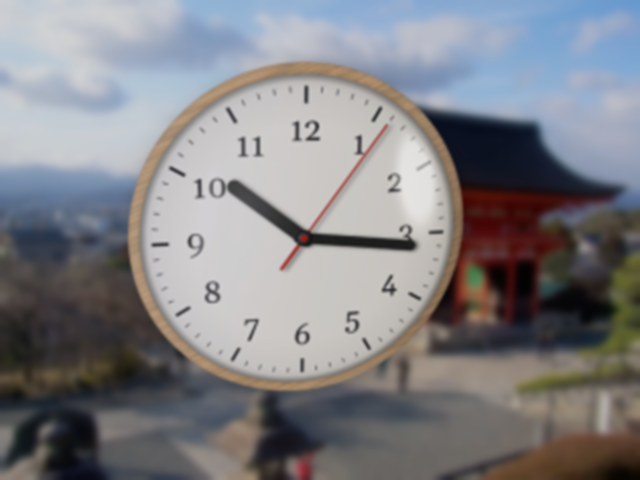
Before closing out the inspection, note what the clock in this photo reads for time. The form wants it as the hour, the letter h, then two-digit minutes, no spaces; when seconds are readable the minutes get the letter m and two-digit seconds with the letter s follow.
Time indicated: 10h16m06s
